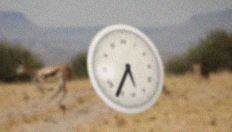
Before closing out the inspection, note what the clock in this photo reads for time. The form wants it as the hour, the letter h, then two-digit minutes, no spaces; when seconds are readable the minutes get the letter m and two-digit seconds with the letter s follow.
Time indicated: 5h36
